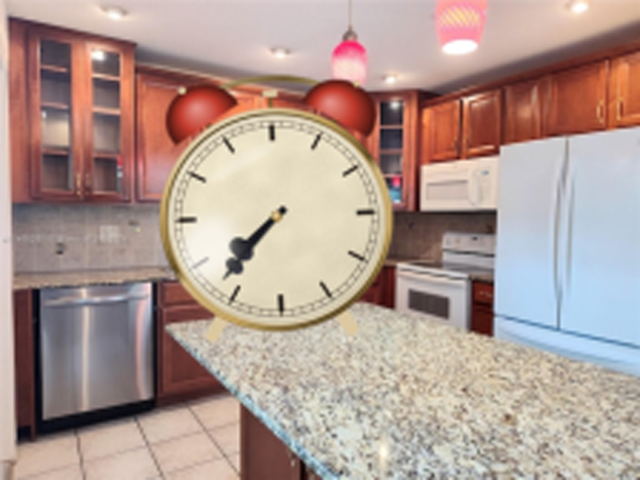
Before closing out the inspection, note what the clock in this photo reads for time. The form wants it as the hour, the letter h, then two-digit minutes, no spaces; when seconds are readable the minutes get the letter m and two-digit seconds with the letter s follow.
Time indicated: 7h37
